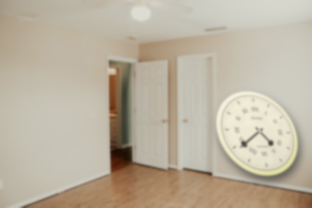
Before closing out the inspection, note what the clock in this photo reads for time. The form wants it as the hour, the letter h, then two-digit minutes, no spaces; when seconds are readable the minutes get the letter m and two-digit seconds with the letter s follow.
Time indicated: 4h39
